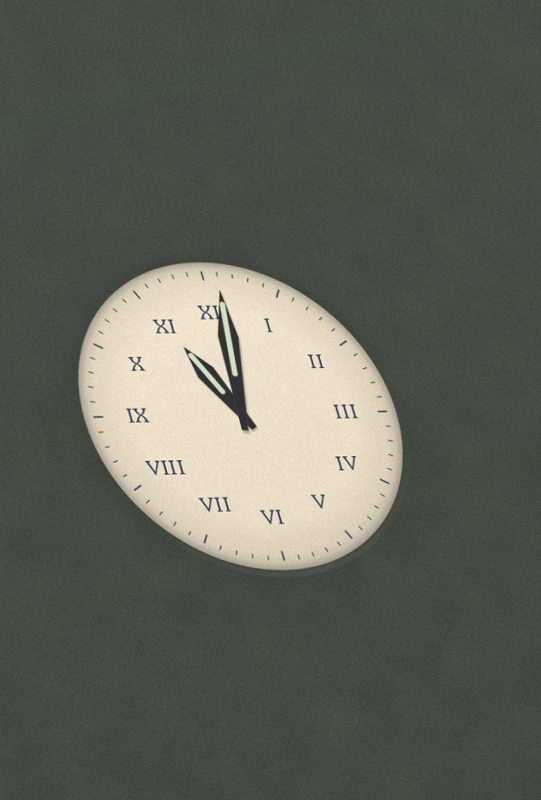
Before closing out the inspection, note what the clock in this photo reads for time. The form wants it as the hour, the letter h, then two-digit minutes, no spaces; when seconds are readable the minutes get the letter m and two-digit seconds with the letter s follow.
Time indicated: 11h01
